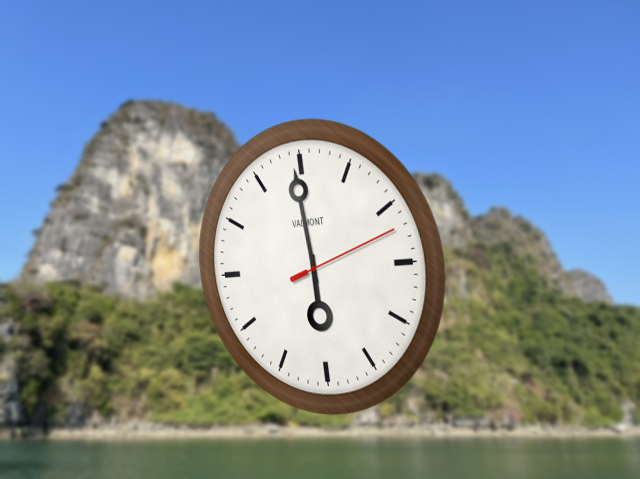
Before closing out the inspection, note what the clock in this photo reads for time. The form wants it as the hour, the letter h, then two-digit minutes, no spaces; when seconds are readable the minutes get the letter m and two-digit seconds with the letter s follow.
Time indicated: 5h59m12s
